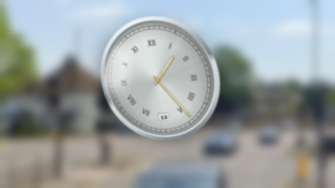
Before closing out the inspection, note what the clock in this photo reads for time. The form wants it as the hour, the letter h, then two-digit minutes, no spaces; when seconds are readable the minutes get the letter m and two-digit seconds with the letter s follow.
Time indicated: 1h24
